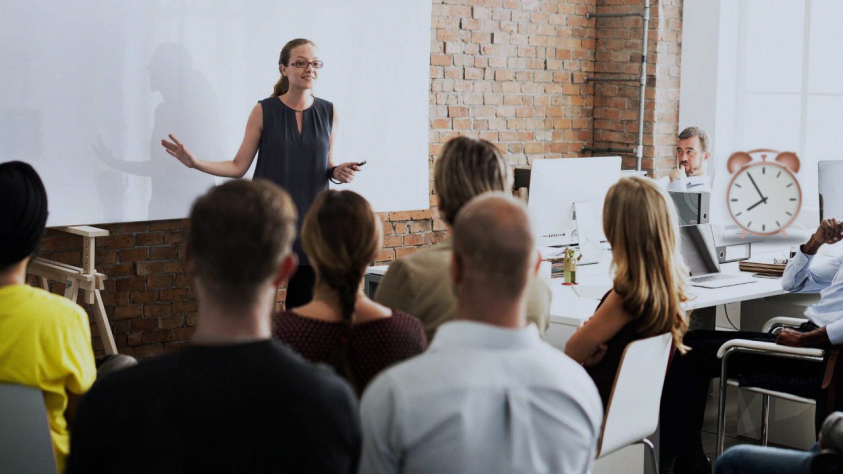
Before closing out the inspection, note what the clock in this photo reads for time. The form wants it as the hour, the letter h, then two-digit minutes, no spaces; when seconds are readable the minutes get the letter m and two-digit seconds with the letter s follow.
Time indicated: 7h55
